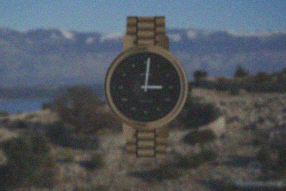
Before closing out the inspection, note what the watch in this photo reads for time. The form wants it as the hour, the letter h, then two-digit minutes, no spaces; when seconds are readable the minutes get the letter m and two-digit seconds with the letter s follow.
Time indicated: 3h01
